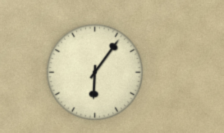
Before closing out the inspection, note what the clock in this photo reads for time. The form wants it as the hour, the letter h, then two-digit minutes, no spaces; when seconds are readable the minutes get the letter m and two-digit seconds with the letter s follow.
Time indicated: 6h06
